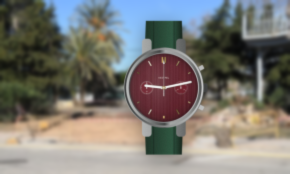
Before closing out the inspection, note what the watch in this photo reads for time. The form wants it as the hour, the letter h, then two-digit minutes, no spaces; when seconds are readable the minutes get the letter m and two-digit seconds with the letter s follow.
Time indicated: 9h13
